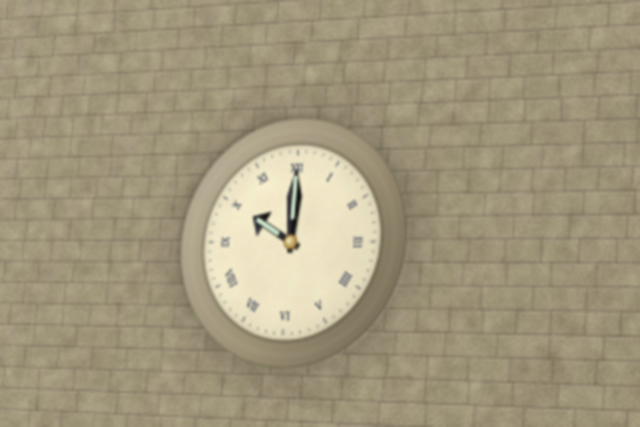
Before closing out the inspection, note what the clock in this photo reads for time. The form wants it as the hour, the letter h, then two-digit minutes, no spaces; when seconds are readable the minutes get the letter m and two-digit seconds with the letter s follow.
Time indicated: 10h00
